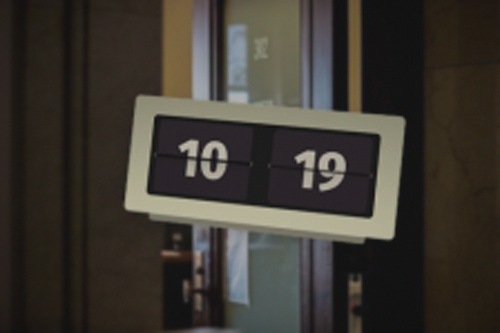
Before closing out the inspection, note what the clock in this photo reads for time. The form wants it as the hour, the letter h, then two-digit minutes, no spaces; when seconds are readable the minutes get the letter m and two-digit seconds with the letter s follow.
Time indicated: 10h19
